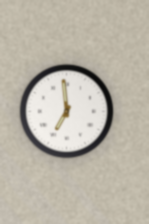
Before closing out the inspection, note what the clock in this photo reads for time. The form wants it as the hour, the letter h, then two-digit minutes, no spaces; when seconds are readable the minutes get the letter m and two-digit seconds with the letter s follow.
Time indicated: 6h59
